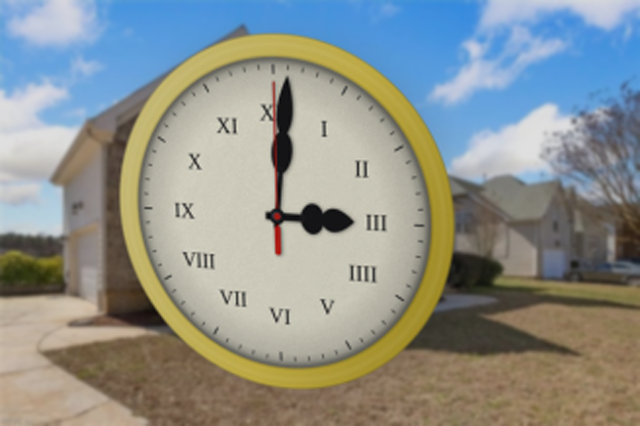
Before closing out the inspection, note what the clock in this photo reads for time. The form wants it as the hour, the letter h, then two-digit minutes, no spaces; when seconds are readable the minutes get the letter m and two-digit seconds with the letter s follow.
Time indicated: 3h01m00s
